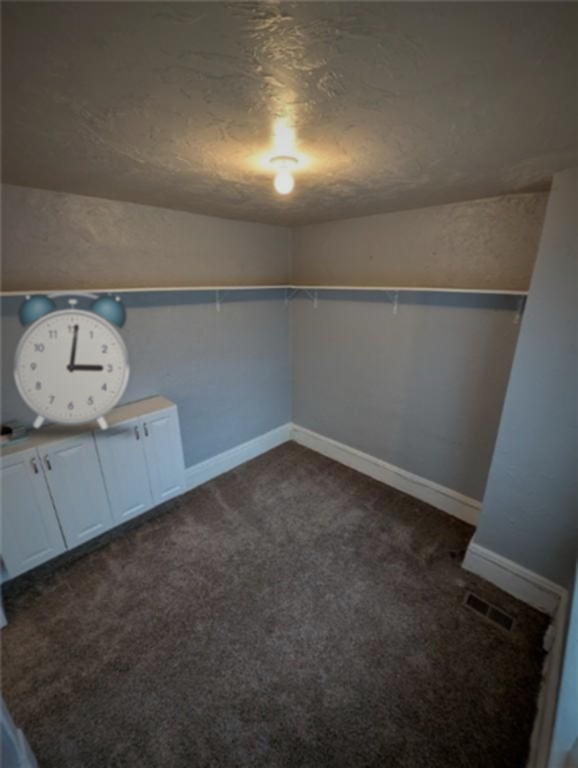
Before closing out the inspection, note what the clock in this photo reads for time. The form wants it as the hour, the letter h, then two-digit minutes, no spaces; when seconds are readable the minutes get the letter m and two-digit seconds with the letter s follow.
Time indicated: 3h01
